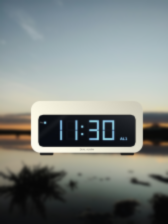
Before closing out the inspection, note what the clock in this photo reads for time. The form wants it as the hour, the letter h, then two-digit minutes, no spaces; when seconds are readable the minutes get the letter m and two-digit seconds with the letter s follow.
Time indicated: 11h30
